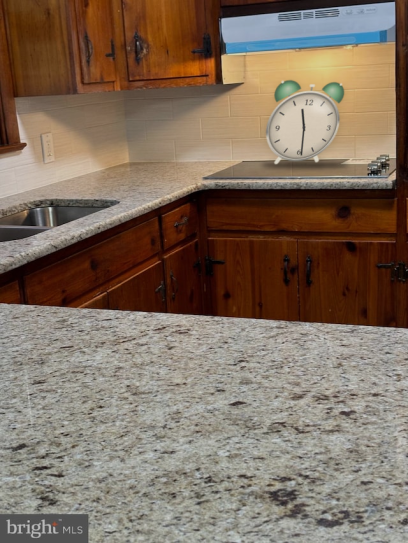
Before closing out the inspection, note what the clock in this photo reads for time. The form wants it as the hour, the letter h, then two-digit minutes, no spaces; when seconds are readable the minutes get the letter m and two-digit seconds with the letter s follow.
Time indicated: 11h29
